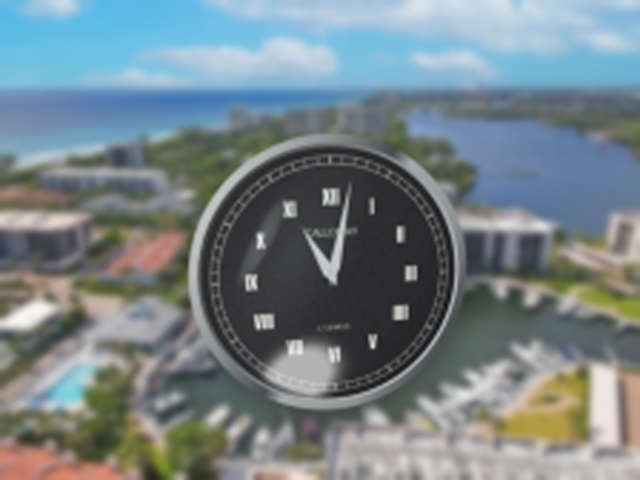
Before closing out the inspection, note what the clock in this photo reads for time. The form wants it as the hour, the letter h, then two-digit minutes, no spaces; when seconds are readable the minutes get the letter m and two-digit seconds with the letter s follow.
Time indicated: 11h02
